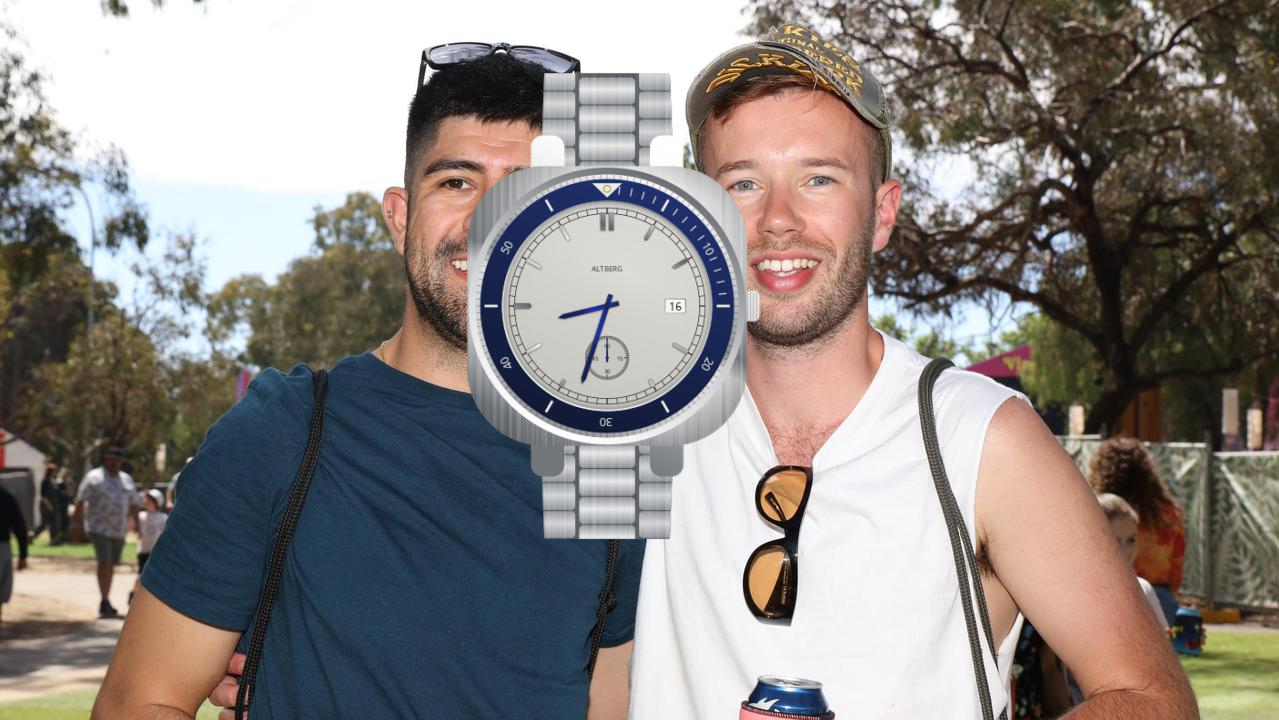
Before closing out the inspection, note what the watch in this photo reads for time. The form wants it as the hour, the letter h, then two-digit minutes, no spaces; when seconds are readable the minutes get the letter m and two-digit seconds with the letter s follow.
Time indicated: 8h33
